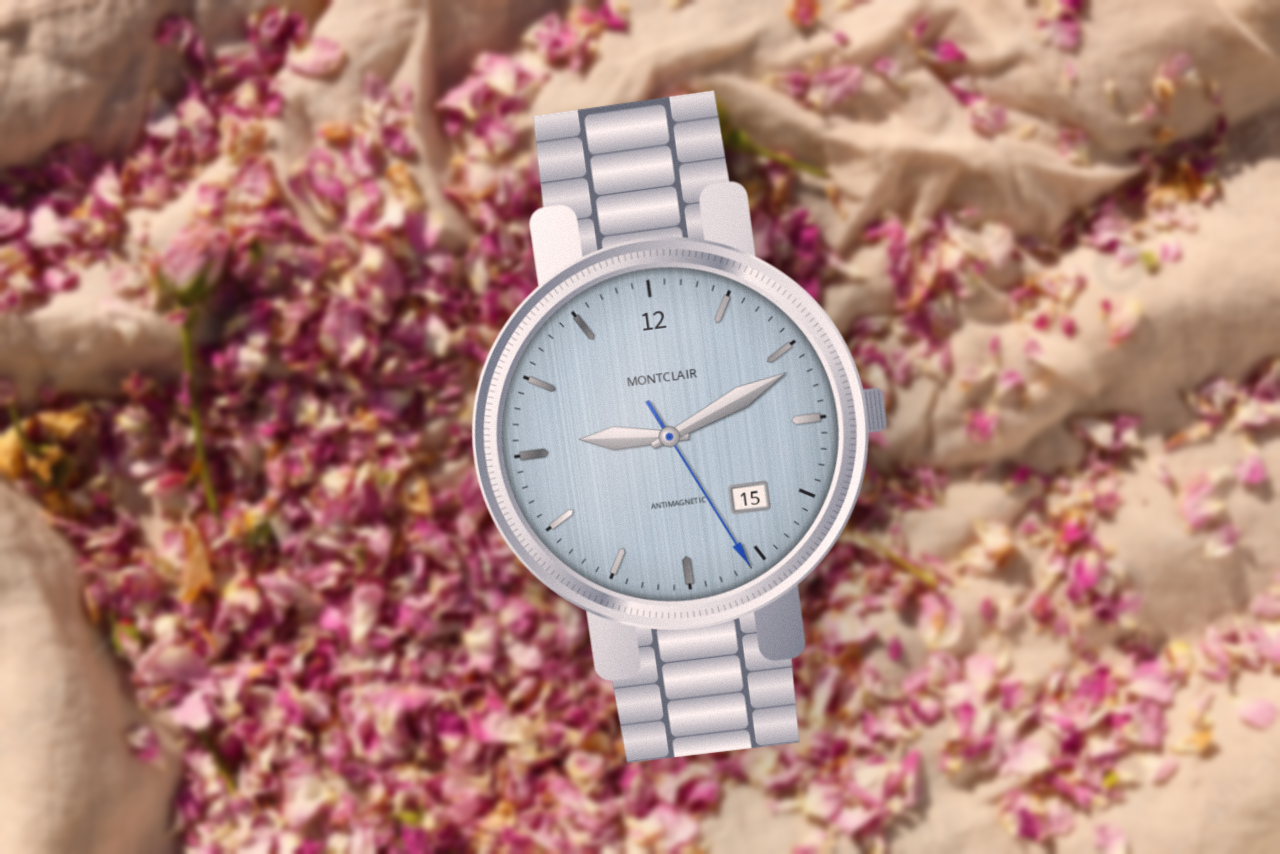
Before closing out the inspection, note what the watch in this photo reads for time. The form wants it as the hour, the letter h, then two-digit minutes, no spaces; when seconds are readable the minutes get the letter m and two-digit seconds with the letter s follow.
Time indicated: 9h11m26s
